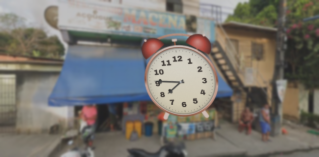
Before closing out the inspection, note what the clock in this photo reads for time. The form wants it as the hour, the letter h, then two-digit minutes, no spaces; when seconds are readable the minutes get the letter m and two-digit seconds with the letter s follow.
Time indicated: 7h46
